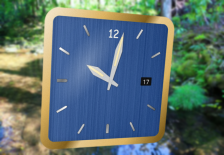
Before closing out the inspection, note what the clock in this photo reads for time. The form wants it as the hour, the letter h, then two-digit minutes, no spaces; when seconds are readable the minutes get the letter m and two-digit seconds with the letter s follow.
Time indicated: 10h02
